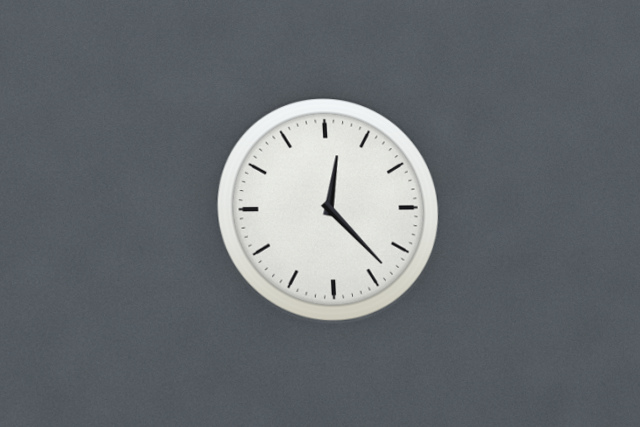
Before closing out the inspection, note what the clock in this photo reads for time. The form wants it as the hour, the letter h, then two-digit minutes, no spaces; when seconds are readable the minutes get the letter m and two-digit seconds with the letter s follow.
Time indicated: 12h23
